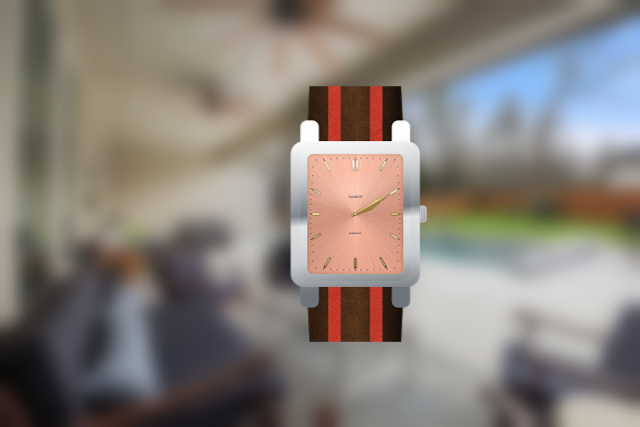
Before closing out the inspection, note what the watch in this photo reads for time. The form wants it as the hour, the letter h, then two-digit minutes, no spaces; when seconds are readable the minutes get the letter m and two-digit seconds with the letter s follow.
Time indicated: 2h10
